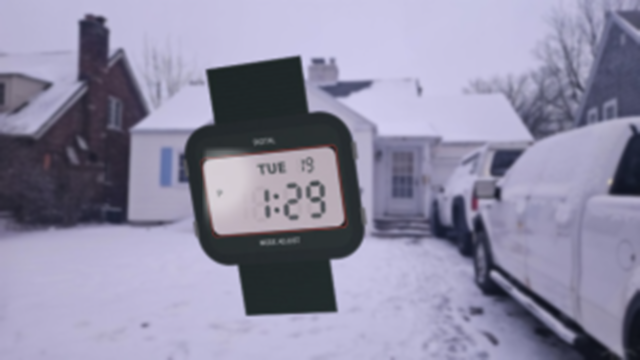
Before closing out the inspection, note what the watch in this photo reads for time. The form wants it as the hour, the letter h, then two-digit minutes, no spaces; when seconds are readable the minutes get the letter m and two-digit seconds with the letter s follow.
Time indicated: 1h29
